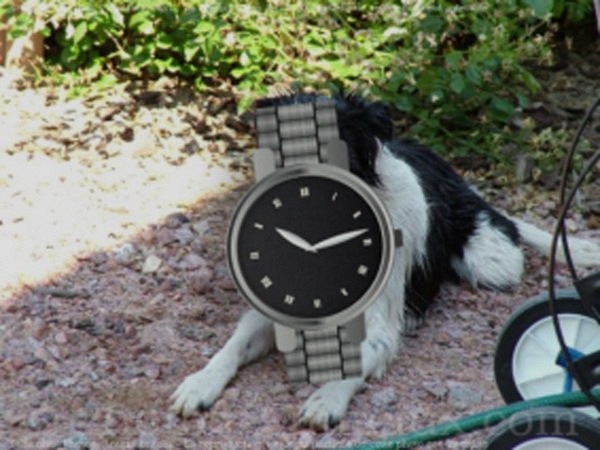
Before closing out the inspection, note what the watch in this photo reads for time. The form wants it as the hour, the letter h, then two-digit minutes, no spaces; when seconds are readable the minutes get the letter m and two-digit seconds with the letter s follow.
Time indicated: 10h13
